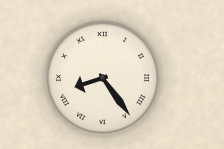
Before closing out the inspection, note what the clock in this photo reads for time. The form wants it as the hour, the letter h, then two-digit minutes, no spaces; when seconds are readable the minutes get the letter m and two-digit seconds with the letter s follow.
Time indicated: 8h24
